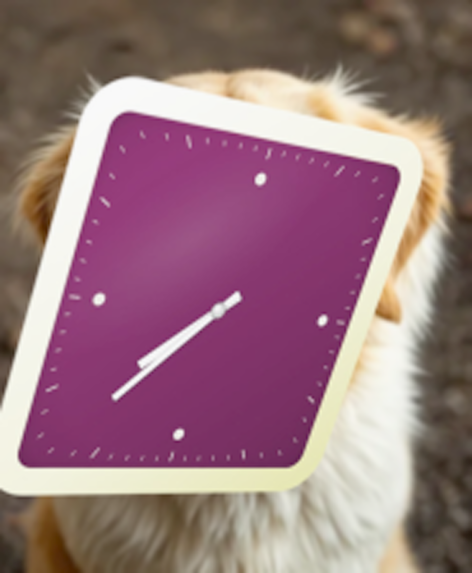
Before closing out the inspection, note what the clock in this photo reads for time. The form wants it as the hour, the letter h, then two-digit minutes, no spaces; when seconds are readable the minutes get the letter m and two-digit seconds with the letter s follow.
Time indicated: 7h37
